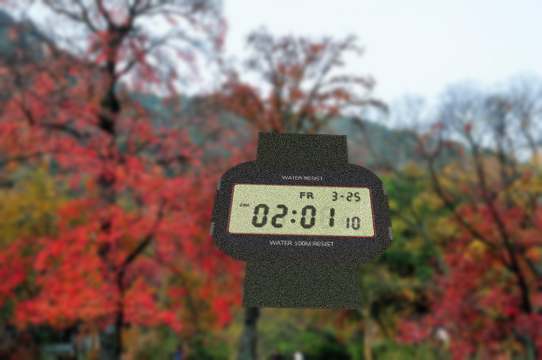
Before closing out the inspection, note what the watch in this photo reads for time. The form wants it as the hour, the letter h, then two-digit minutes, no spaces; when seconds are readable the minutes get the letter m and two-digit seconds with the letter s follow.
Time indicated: 2h01m10s
